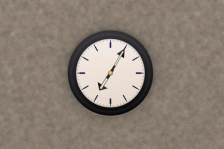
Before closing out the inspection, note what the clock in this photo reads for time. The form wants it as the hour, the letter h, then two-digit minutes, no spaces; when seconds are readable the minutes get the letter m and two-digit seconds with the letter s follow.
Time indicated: 7h05
